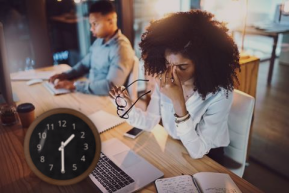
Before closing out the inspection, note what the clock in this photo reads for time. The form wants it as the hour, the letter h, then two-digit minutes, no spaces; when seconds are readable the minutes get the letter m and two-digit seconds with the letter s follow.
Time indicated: 1h30
